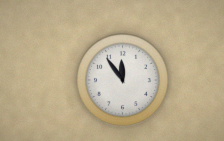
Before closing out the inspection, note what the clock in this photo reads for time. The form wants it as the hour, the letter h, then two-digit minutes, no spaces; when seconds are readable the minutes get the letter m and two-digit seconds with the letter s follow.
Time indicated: 11h54
